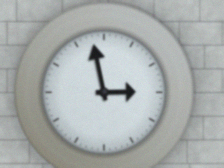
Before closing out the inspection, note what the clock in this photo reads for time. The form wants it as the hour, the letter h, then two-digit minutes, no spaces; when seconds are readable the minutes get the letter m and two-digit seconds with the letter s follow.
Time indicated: 2h58
